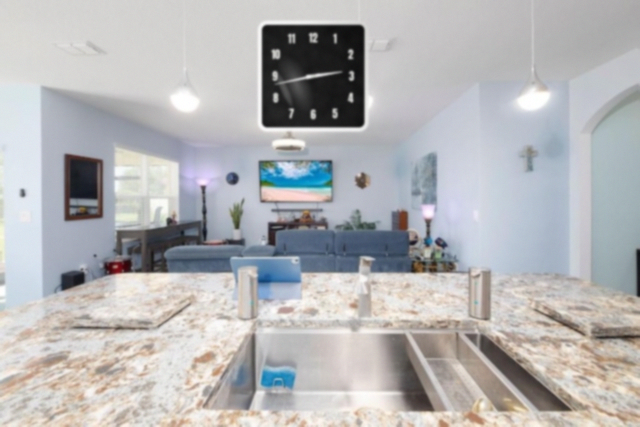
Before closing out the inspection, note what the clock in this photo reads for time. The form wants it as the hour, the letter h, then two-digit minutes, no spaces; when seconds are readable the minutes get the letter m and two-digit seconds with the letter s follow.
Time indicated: 2h43
